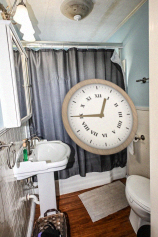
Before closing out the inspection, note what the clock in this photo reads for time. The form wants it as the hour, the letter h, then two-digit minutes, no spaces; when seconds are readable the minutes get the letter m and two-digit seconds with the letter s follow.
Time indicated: 12h45
